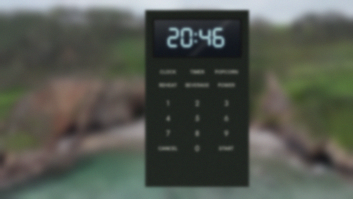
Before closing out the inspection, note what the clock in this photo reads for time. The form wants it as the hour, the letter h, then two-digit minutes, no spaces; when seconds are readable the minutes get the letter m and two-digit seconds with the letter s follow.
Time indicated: 20h46
